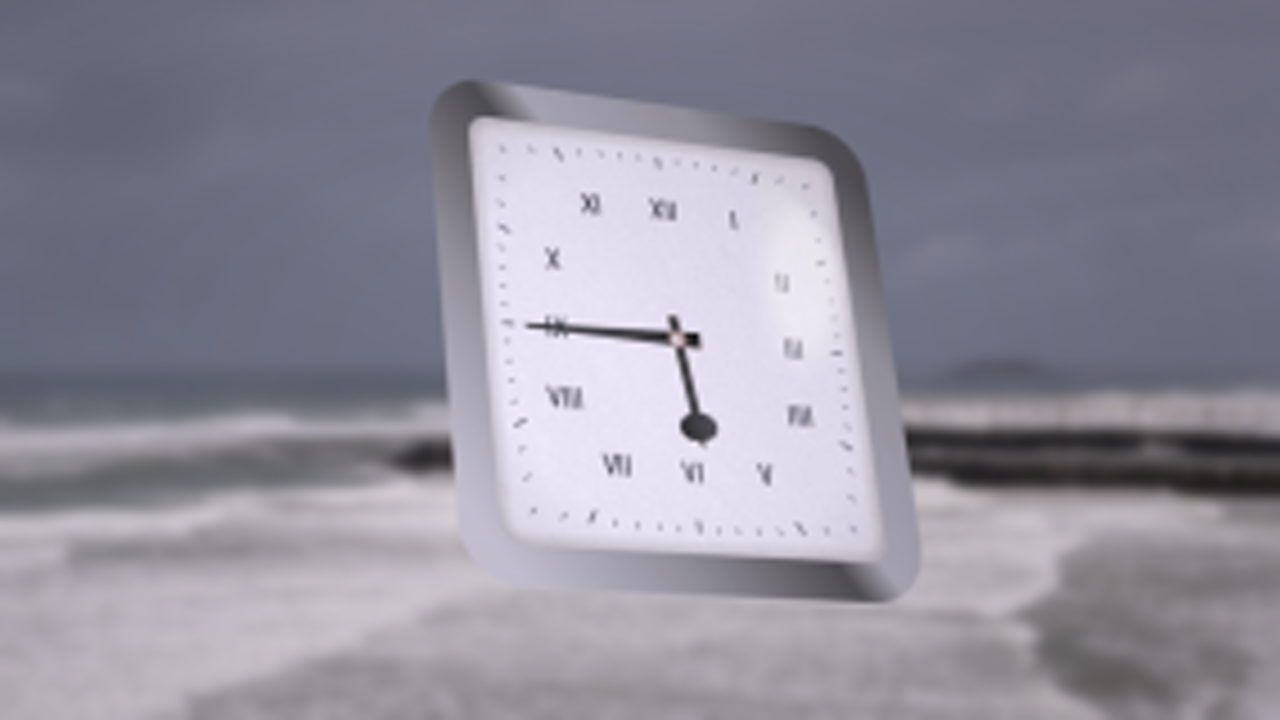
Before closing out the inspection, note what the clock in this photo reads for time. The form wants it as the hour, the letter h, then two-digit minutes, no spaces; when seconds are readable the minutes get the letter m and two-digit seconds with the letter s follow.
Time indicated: 5h45
